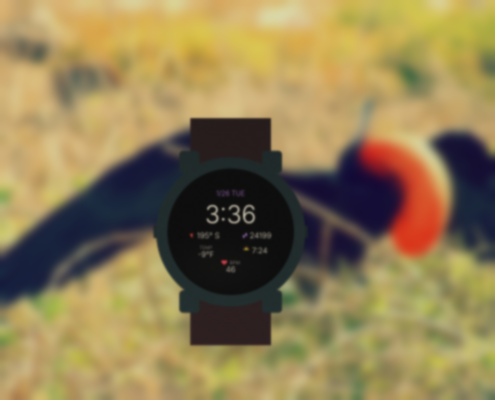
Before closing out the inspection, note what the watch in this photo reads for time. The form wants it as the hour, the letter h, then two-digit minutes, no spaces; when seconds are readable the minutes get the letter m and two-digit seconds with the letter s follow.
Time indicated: 3h36
